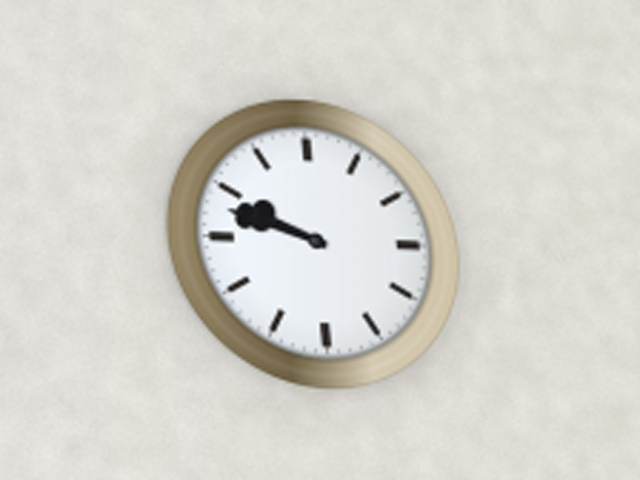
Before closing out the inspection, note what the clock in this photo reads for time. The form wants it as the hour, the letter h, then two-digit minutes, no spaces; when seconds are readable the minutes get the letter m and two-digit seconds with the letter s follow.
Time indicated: 9h48
